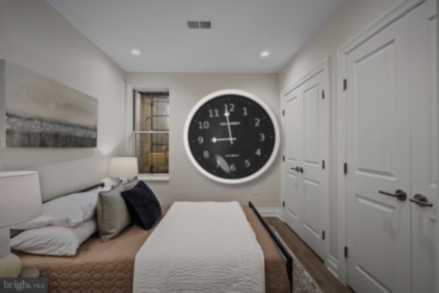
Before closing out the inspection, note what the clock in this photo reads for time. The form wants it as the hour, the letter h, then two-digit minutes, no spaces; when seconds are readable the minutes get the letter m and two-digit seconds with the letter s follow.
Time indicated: 8h59
